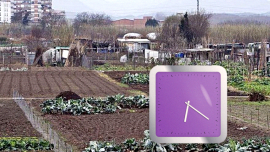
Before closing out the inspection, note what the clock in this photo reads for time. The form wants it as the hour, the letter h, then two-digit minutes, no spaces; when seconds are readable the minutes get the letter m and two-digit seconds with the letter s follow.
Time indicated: 6h21
